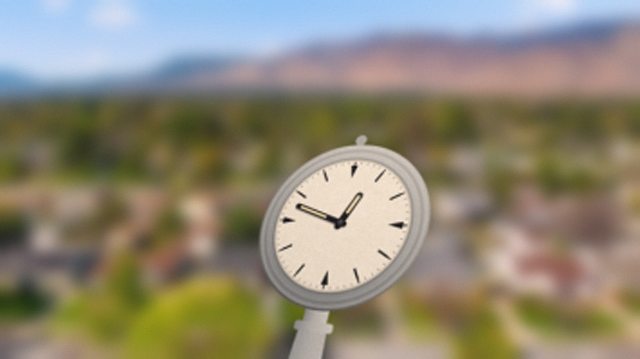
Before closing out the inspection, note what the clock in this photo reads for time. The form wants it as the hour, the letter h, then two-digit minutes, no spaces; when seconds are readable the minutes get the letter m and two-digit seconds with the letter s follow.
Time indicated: 12h48
